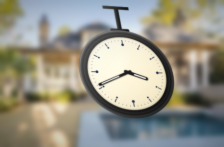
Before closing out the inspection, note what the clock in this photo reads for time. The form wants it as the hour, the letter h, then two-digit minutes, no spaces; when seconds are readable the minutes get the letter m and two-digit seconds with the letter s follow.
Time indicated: 3h41
